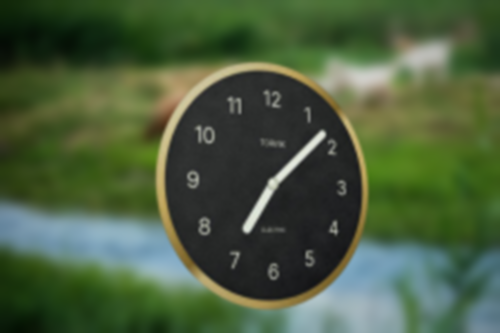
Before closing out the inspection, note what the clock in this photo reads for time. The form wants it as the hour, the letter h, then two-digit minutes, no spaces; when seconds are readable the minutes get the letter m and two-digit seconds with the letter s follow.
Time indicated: 7h08
